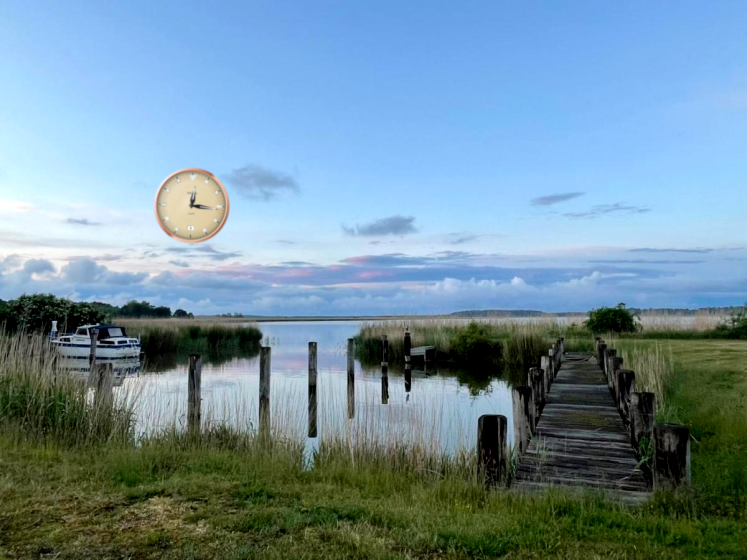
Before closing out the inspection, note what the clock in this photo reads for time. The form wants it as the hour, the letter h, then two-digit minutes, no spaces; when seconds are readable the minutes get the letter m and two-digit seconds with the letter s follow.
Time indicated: 12h16
